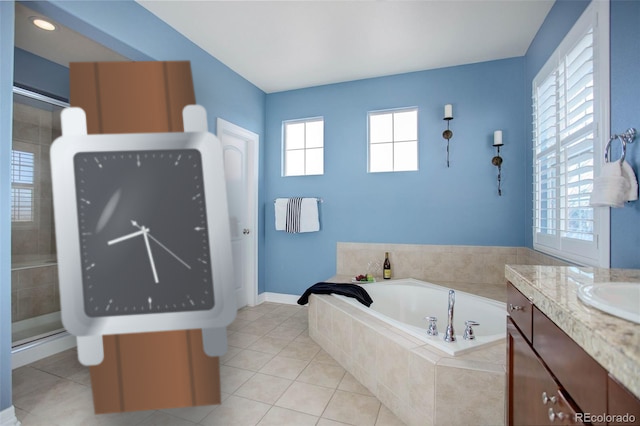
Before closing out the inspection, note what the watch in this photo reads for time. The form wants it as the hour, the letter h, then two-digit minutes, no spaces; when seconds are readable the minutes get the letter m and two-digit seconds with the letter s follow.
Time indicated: 8h28m22s
